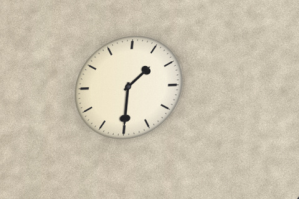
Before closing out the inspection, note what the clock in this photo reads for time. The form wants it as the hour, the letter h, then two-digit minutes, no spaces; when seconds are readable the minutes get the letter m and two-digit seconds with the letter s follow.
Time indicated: 1h30
